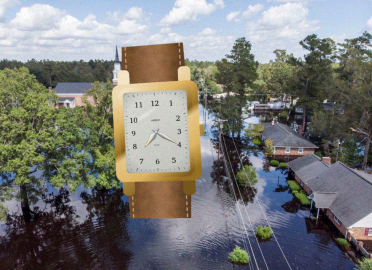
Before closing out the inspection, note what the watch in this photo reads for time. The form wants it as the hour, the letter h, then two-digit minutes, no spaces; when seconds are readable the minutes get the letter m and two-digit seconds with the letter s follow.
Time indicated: 7h20
